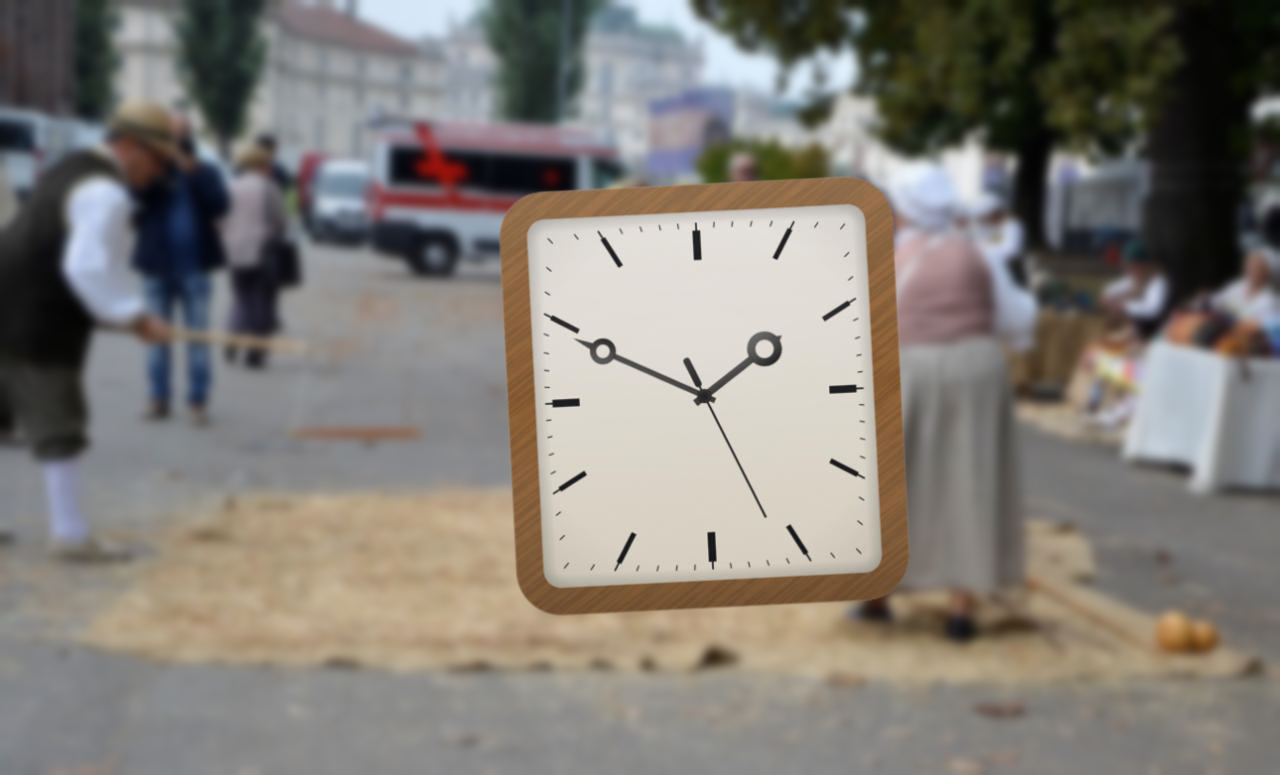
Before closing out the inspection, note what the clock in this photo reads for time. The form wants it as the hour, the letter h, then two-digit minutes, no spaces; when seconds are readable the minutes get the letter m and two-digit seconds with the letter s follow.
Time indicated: 1h49m26s
